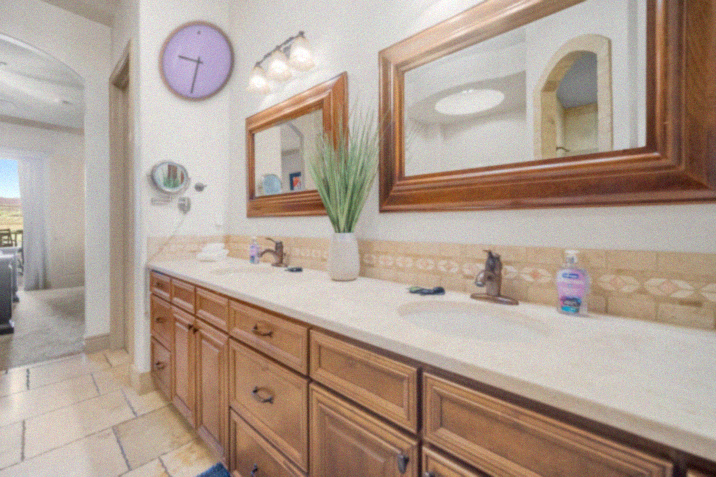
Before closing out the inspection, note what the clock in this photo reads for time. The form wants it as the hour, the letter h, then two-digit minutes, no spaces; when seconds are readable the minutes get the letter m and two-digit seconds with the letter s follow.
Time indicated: 9h32
